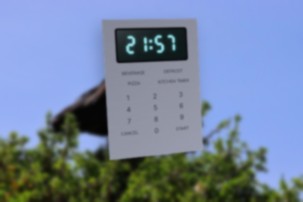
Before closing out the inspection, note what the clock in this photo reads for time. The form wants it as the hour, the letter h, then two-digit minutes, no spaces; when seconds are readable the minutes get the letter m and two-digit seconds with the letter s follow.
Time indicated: 21h57
